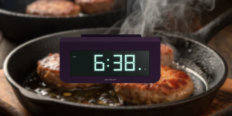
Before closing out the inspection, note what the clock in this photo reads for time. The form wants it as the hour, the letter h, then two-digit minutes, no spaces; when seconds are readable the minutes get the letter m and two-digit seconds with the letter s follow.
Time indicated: 6h38
